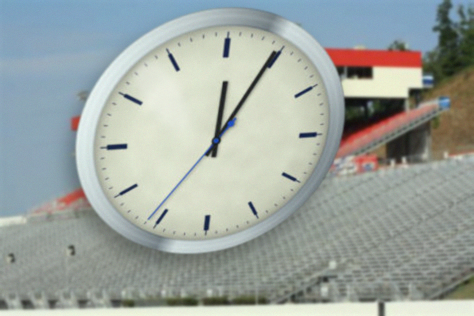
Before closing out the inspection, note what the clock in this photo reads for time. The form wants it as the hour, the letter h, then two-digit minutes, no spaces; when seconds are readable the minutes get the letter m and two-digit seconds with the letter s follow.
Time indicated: 12h04m36s
